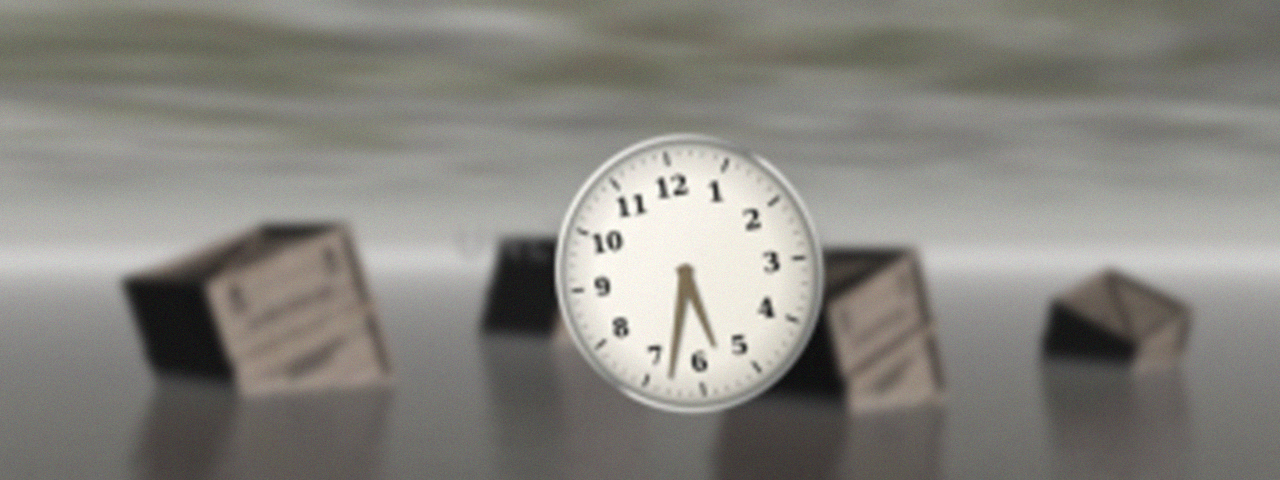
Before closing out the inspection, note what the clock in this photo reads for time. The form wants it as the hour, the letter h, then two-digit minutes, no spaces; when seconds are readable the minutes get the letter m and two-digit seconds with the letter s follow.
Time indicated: 5h33
